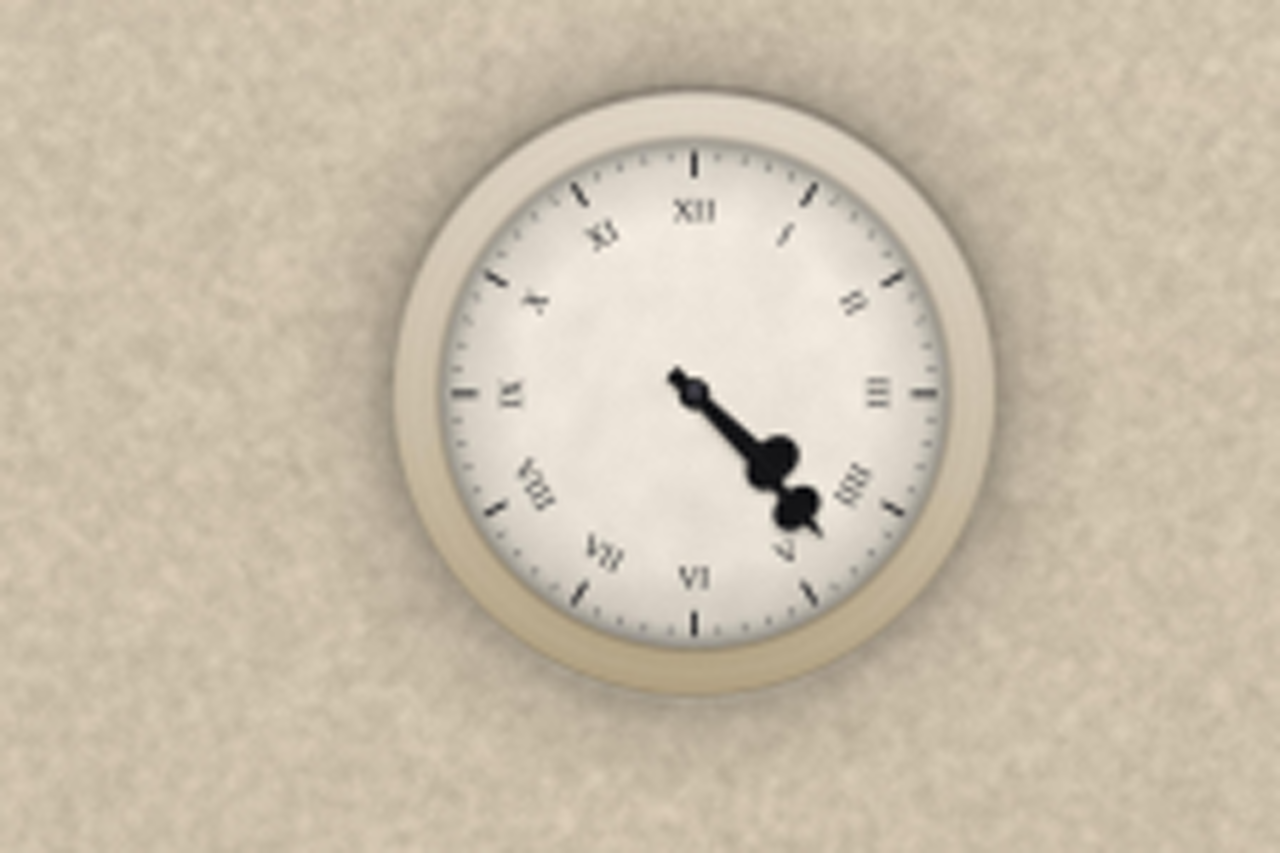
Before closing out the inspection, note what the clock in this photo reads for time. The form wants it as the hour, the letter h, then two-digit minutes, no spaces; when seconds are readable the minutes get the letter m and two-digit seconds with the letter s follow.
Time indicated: 4h23
